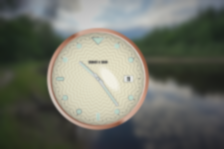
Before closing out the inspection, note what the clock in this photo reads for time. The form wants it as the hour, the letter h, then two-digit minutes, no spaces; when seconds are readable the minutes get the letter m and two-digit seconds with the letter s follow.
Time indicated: 10h24
